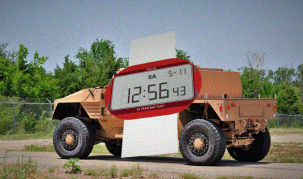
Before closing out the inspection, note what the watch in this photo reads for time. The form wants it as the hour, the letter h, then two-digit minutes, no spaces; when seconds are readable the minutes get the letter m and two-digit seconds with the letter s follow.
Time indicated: 12h56m43s
